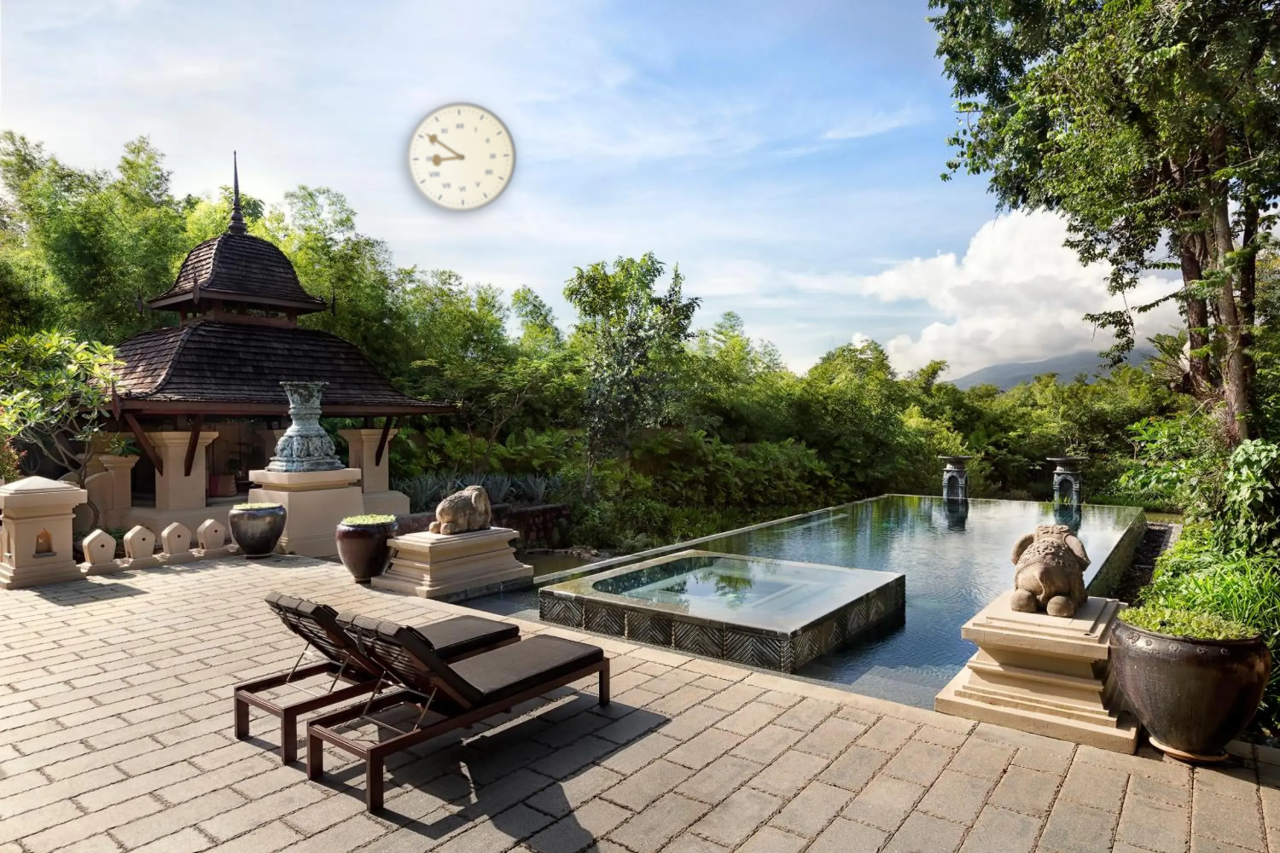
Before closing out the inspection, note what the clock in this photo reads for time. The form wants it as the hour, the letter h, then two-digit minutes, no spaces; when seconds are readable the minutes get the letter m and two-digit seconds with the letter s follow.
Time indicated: 8h51
